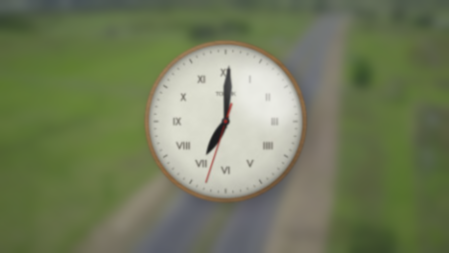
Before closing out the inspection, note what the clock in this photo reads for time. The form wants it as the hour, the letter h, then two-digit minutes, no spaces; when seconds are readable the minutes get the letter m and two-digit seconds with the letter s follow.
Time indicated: 7h00m33s
